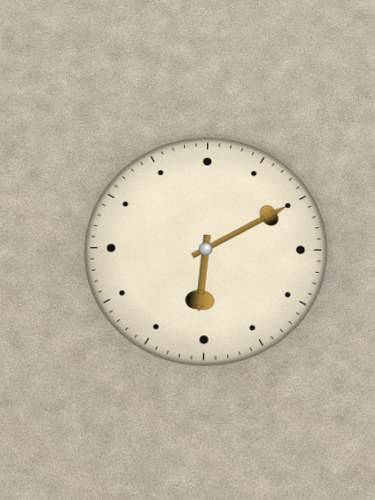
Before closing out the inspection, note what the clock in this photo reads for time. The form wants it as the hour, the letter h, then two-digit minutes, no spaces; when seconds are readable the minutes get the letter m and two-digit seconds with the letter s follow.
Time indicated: 6h10
